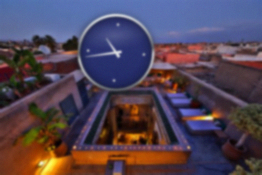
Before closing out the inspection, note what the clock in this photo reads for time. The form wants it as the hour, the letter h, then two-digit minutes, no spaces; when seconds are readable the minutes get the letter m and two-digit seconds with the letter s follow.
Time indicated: 10h43
